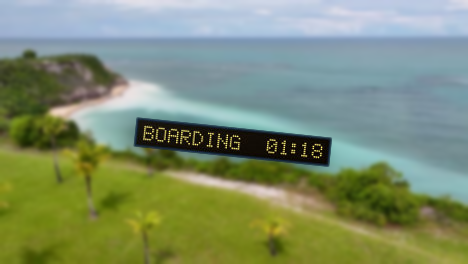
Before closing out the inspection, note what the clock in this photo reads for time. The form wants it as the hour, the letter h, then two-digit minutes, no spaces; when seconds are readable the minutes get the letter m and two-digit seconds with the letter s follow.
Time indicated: 1h18
